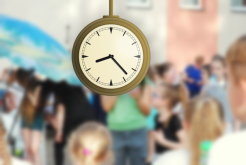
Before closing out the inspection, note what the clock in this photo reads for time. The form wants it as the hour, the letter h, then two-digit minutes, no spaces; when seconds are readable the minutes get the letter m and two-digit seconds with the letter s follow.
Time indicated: 8h23
